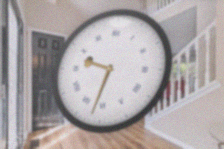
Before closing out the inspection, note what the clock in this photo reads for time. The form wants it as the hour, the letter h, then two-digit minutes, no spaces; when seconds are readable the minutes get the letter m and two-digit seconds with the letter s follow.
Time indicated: 9h32
